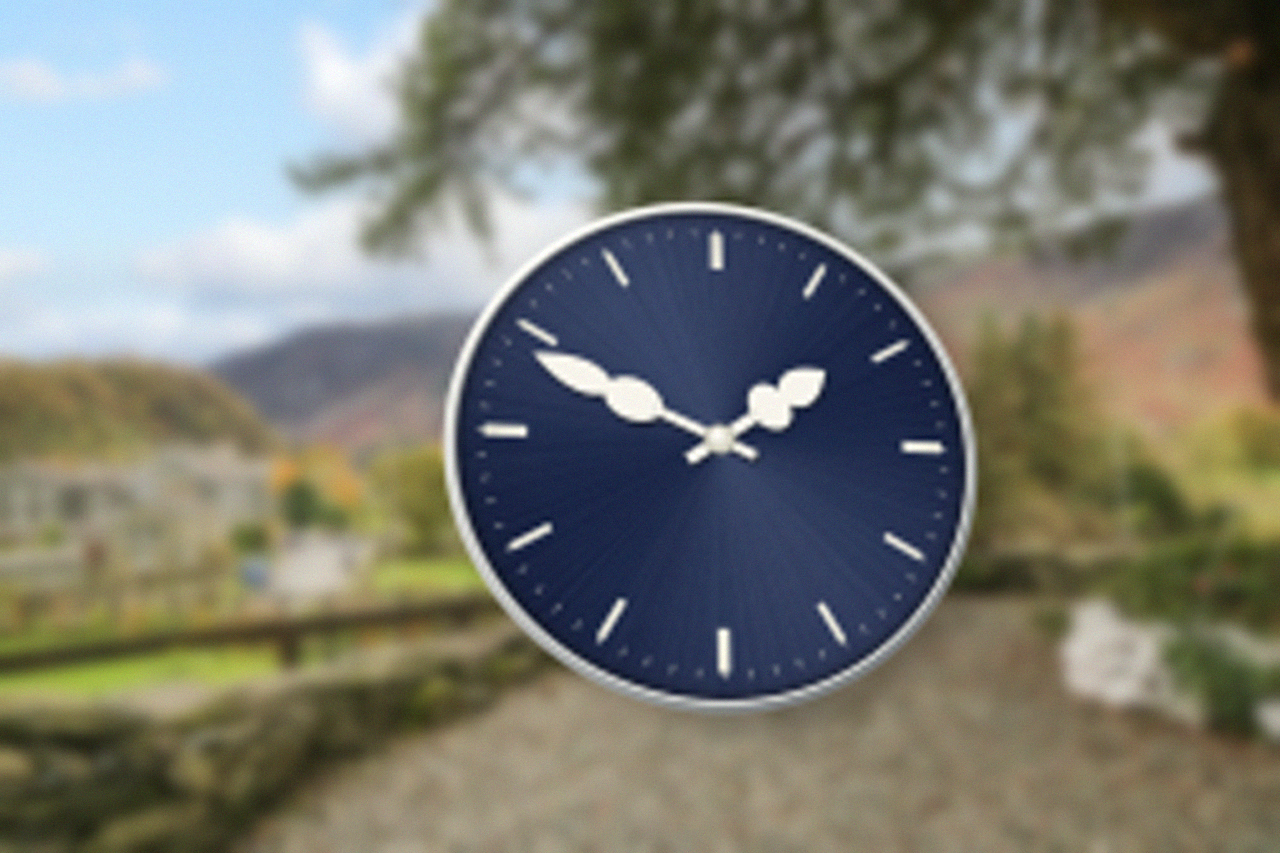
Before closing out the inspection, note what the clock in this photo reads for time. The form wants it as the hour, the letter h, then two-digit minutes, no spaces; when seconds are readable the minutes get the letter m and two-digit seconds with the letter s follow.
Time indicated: 1h49
